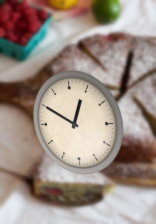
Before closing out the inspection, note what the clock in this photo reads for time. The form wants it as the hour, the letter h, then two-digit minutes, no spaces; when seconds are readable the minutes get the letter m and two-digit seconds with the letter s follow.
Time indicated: 12h50
